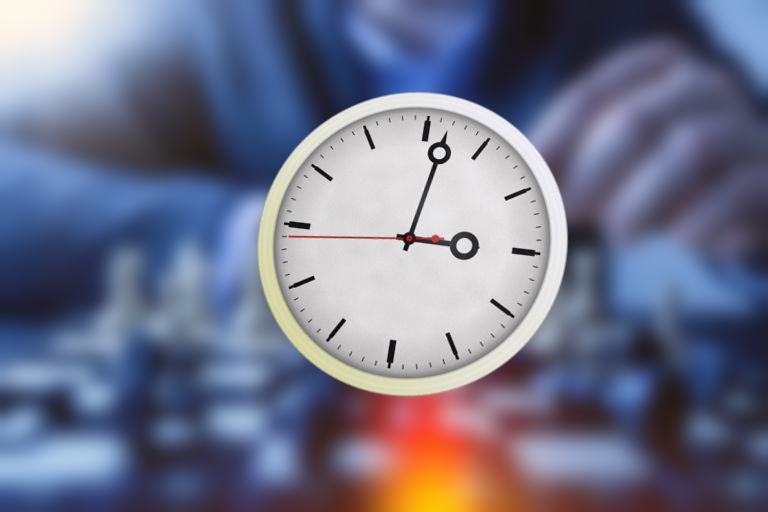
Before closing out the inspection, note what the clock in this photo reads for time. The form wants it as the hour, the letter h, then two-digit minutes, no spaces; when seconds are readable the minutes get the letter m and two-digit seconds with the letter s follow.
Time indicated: 3h01m44s
